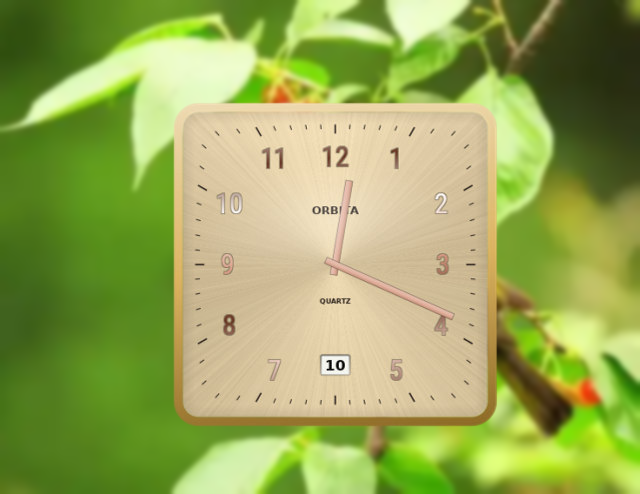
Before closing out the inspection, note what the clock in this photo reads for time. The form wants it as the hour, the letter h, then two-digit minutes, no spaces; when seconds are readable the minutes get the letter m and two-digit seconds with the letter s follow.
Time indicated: 12h19
